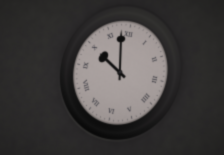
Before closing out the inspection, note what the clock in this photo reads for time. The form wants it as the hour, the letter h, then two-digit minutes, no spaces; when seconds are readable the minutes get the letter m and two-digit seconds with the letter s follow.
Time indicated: 9h58
